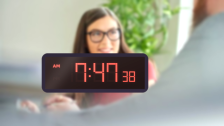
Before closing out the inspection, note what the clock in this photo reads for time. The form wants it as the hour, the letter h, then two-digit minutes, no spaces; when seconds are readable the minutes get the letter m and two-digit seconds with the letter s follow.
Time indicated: 7h47m38s
